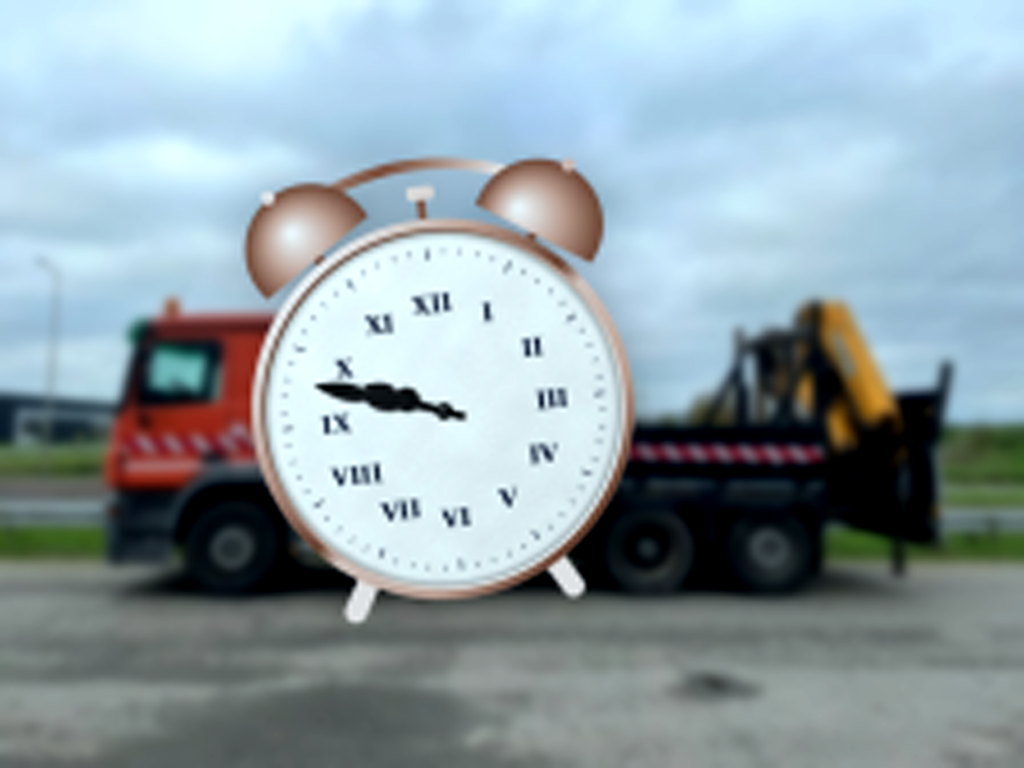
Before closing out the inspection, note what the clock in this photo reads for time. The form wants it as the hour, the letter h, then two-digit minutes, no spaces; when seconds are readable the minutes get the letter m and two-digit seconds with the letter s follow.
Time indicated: 9h48
